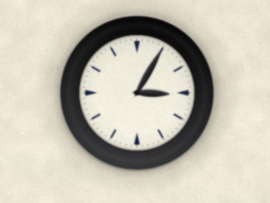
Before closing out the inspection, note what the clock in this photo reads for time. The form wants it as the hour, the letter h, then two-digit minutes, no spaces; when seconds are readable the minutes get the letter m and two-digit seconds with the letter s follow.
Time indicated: 3h05
